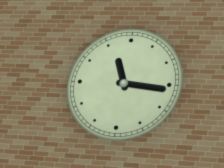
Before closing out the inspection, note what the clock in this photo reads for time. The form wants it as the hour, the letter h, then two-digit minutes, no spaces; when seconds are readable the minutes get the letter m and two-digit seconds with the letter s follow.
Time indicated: 11h16
